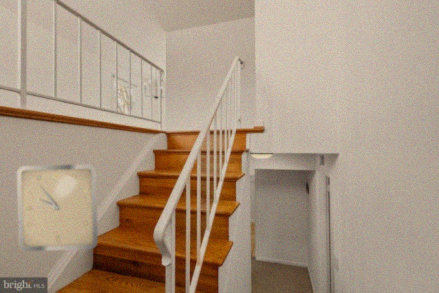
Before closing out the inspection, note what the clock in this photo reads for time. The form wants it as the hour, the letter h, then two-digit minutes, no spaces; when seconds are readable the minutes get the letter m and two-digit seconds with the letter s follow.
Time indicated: 9h54
